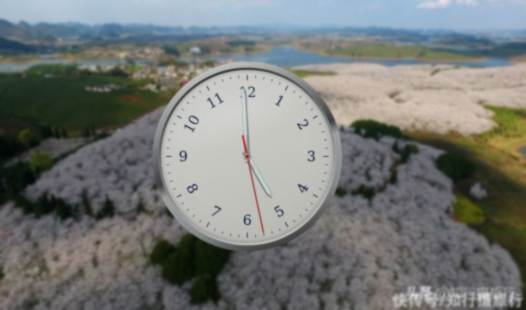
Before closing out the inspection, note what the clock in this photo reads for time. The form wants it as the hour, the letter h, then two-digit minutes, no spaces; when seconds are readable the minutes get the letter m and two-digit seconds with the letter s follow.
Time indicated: 4h59m28s
